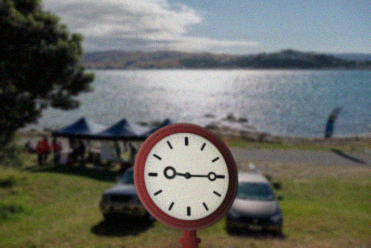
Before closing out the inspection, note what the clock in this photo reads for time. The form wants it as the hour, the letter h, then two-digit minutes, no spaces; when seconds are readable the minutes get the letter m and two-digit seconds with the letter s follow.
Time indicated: 9h15
